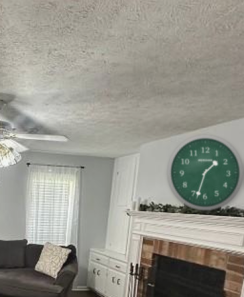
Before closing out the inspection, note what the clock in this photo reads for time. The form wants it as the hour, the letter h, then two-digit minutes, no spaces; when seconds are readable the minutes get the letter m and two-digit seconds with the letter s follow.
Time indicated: 1h33
